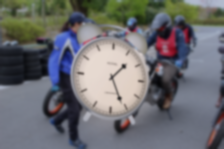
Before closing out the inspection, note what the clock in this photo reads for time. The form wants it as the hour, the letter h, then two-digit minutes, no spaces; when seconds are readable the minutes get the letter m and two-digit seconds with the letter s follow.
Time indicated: 1h26
